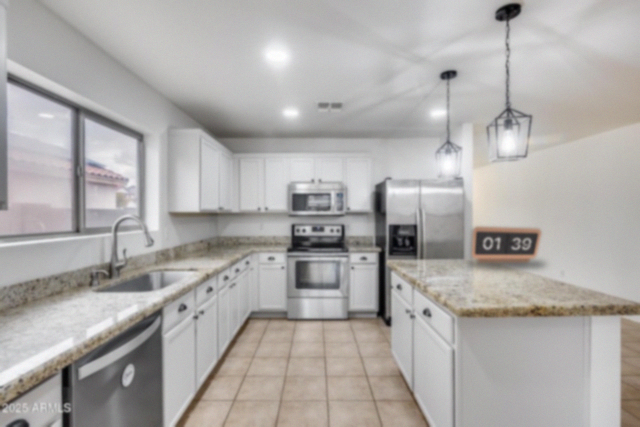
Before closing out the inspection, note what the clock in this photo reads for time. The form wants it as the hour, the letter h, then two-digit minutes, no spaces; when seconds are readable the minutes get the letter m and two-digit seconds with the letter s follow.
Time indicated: 1h39
